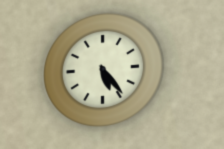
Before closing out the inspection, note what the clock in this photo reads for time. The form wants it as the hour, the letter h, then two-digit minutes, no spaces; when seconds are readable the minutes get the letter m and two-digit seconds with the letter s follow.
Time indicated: 5h24
